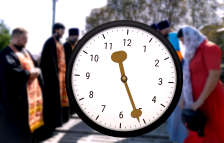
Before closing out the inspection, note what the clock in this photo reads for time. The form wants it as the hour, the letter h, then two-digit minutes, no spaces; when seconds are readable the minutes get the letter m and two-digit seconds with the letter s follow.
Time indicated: 11h26
